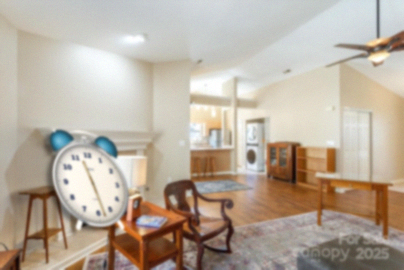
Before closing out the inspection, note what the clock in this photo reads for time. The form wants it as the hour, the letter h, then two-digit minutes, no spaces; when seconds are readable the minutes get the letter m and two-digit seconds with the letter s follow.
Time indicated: 11h28
